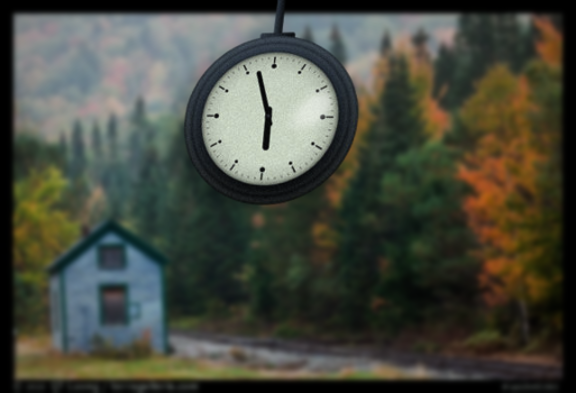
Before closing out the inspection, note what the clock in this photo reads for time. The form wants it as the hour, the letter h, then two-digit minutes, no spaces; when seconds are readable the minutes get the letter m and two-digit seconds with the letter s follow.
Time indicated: 5h57
